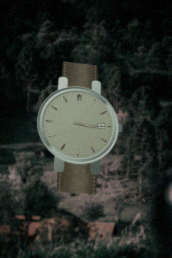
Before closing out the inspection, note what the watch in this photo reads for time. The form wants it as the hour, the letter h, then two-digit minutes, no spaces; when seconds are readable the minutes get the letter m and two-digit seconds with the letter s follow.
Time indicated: 3h15
